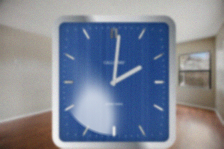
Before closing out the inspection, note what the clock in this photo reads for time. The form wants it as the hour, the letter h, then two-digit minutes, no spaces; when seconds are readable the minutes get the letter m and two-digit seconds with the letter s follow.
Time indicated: 2h01
